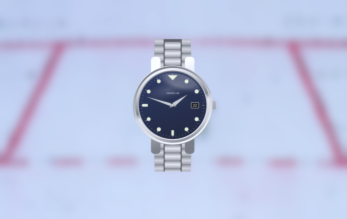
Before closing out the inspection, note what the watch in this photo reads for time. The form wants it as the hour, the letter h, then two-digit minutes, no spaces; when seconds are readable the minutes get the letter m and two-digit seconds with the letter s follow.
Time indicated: 1h48
